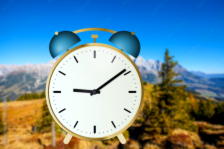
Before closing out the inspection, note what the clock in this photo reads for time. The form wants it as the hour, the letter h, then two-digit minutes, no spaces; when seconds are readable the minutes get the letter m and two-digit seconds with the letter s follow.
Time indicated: 9h09
